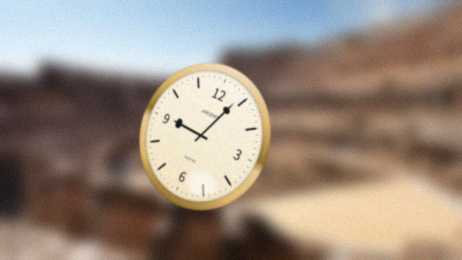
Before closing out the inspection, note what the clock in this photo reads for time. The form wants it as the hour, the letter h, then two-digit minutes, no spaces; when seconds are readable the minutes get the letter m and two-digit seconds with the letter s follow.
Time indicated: 9h04
